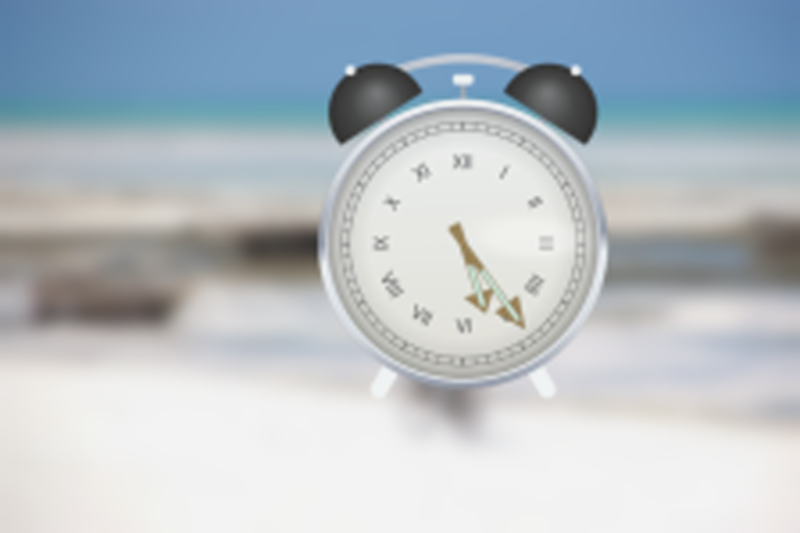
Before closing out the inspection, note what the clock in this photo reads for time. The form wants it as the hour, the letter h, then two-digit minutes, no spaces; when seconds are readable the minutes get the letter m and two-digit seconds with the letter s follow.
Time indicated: 5h24
